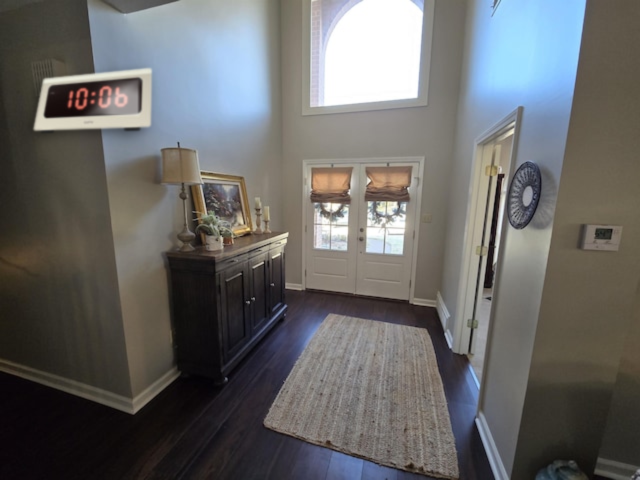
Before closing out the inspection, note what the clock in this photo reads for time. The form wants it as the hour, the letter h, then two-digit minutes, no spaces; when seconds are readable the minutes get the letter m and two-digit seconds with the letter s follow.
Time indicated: 10h06
